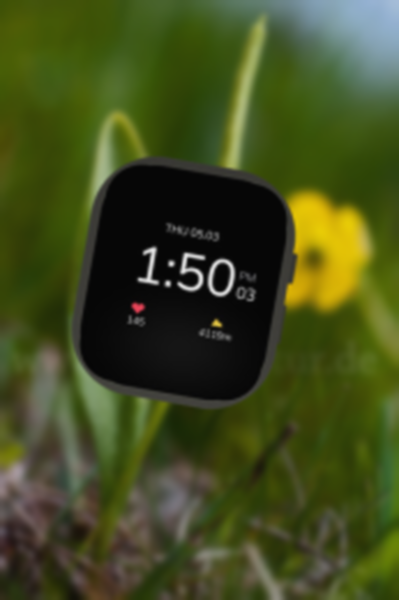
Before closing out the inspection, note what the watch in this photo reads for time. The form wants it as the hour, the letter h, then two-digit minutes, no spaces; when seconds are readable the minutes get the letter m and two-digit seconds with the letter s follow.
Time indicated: 1h50
